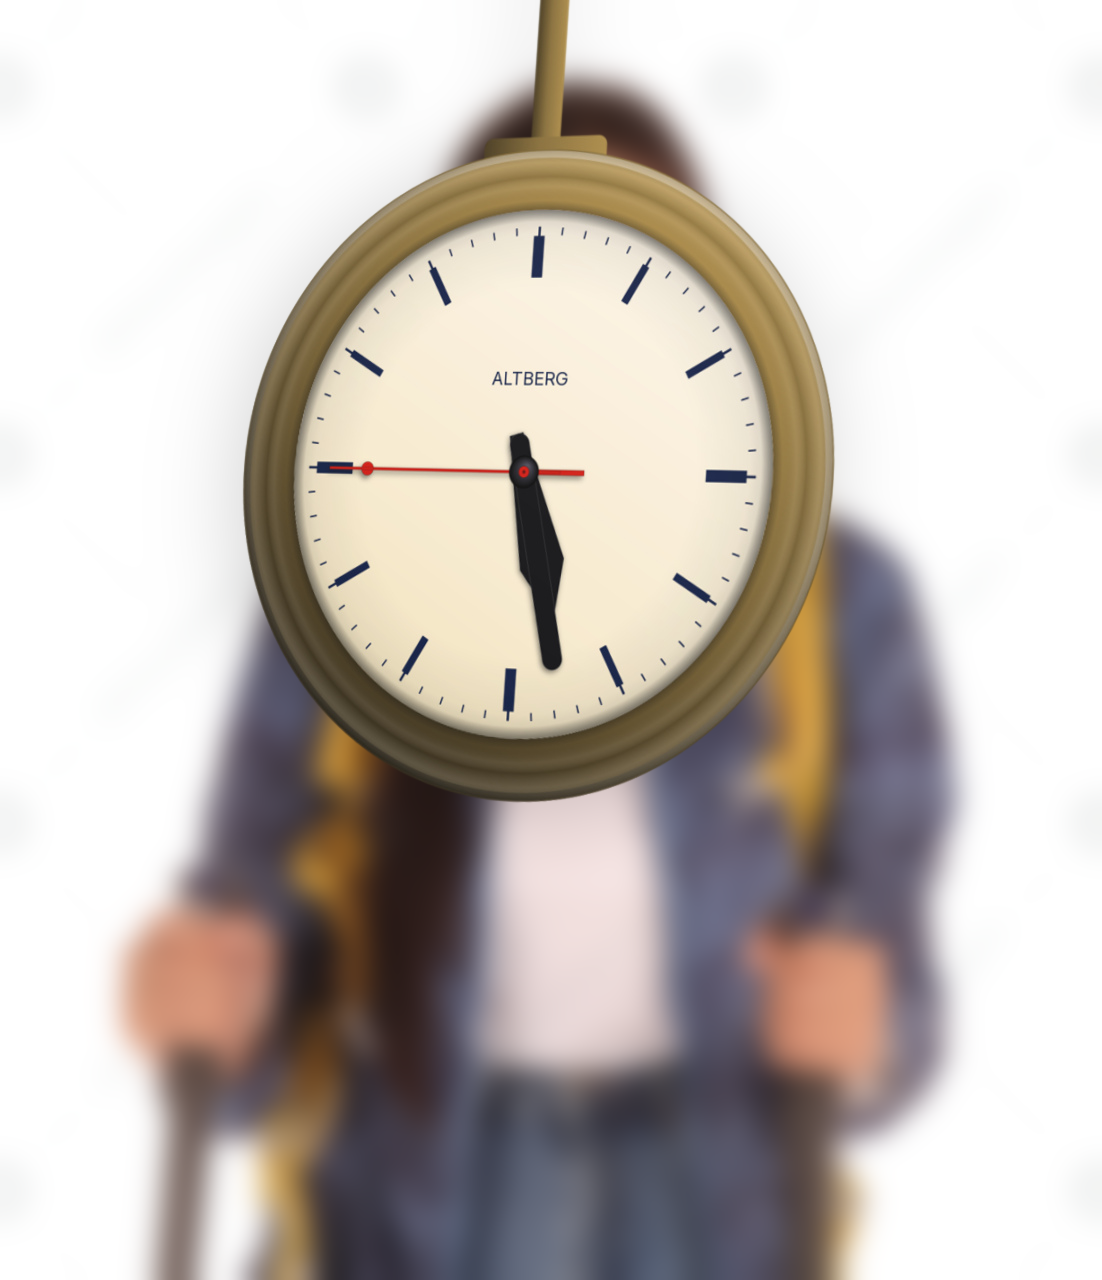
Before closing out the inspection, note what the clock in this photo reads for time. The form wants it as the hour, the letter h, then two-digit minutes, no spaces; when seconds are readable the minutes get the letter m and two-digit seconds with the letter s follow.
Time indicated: 5h27m45s
